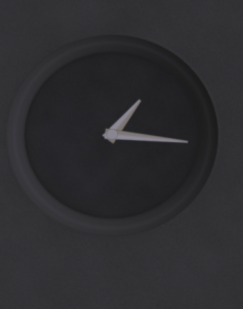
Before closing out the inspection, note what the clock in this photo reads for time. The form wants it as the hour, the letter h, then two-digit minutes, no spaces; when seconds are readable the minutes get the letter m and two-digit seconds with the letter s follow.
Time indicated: 1h16
